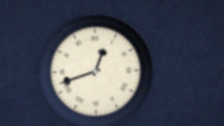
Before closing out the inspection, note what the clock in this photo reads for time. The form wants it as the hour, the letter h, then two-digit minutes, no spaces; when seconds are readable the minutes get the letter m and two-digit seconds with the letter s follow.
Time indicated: 12h42
